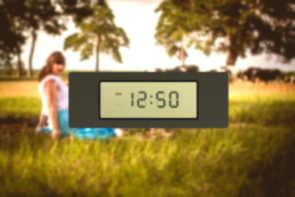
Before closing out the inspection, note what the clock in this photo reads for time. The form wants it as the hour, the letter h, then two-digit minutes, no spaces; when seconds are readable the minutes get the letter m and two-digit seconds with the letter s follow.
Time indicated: 12h50
